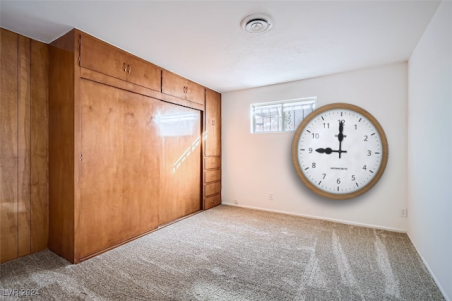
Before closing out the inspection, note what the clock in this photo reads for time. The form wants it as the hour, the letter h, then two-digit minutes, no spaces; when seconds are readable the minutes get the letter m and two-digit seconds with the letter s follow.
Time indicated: 9h00
